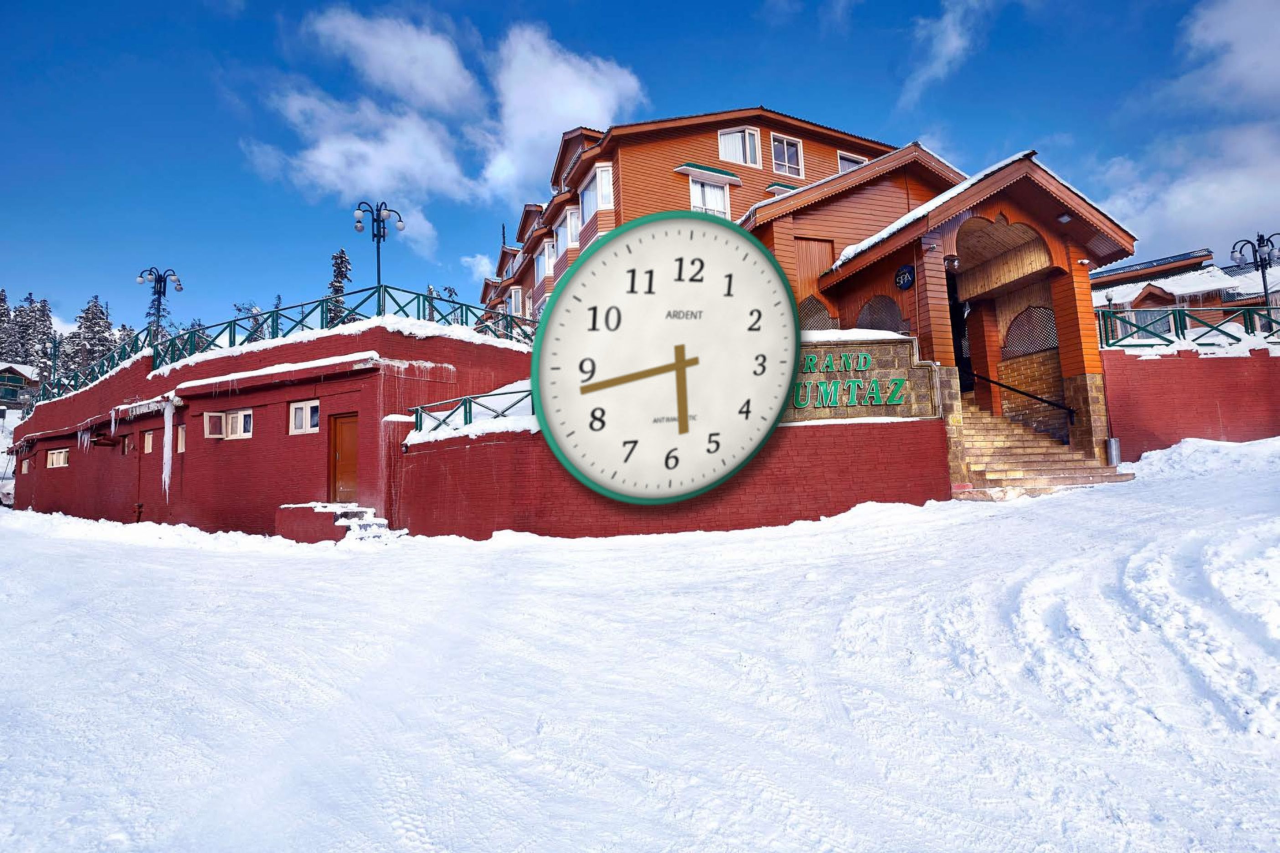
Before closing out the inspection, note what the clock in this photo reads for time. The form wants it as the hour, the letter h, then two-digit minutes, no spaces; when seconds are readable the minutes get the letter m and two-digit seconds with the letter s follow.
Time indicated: 5h43
